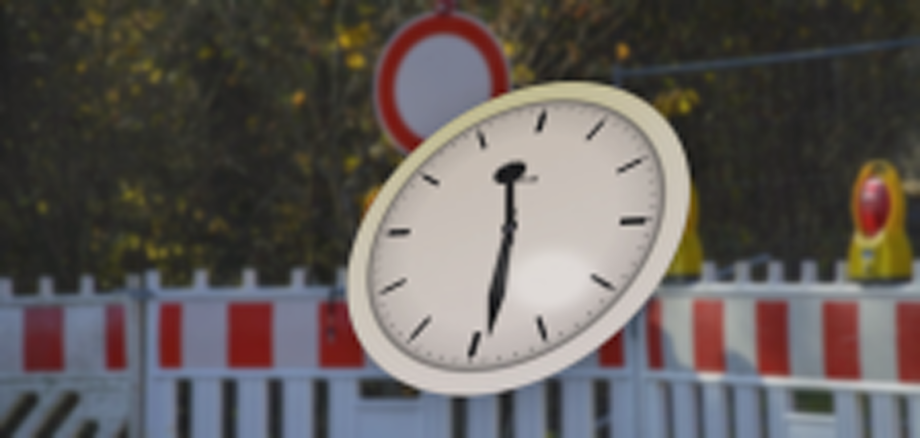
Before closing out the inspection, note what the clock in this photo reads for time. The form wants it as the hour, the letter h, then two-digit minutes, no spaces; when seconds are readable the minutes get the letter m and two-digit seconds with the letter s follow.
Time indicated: 11h29
